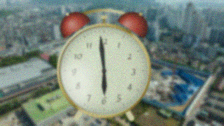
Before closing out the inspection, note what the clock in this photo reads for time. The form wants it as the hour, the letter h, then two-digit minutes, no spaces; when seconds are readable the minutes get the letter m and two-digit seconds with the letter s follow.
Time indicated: 5h59
